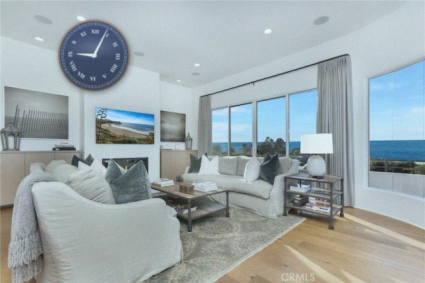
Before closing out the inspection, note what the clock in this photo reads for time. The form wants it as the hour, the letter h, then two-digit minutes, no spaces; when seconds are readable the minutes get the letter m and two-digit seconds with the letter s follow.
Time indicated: 9h04
